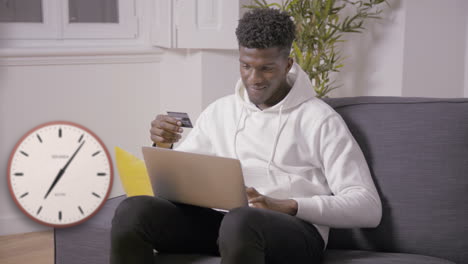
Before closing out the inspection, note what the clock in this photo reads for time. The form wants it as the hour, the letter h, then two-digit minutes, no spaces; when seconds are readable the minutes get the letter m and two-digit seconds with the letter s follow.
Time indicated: 7h06
